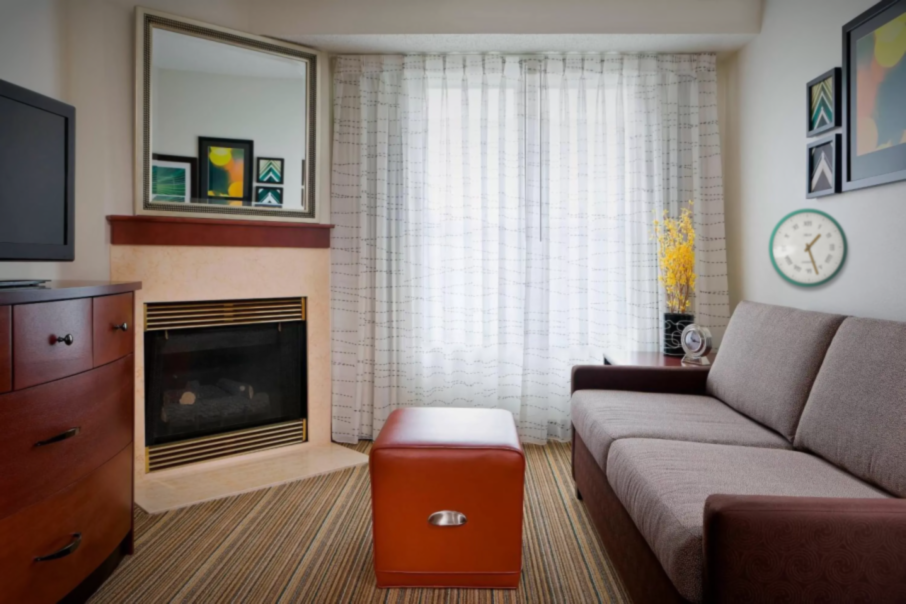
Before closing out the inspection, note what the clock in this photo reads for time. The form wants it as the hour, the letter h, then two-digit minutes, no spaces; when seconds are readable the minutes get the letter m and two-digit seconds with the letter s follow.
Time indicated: 1h27
